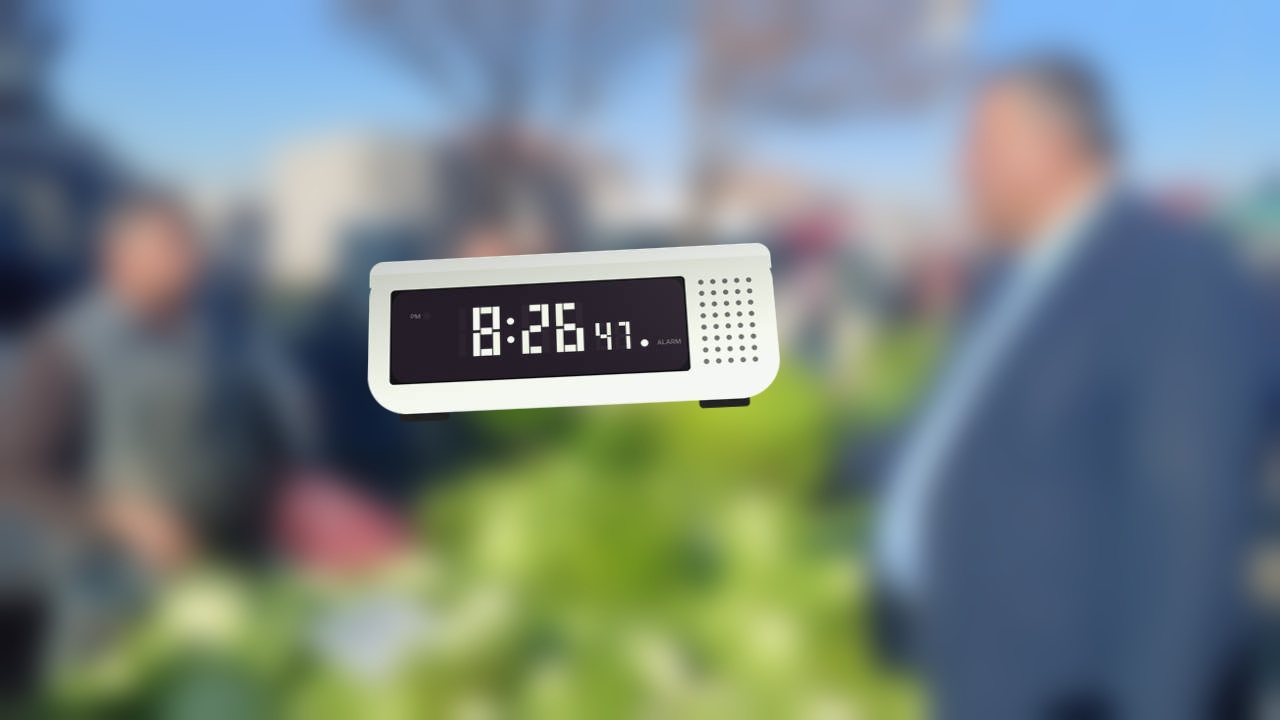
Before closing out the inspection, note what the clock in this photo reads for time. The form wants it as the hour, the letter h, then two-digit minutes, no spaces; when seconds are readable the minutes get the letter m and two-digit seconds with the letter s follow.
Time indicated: 8h26m47s
